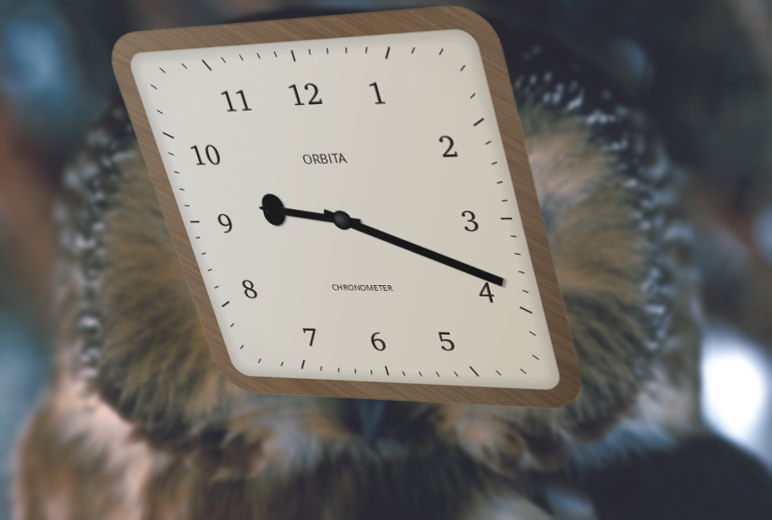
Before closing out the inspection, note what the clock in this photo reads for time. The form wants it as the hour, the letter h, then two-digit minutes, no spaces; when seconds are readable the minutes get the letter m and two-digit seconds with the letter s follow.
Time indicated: 9h19
